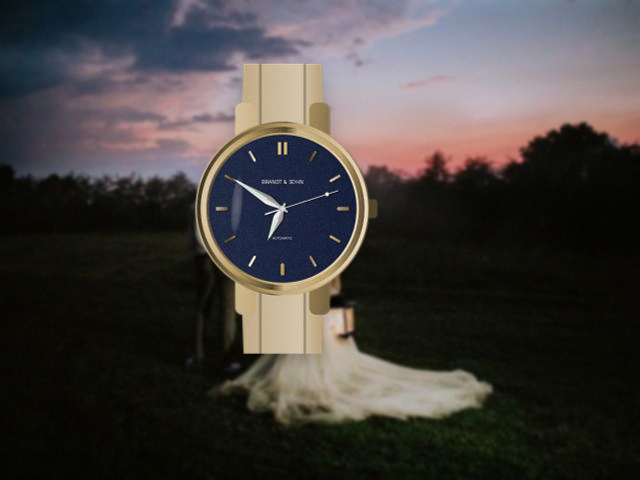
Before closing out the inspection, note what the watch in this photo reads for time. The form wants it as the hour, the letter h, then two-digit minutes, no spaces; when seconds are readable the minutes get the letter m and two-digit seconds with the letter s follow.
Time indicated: 6h50m12s
